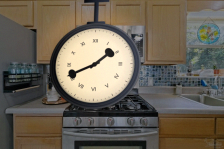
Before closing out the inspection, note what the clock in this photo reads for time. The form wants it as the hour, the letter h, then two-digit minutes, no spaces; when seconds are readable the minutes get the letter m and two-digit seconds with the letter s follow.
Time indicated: 1h41
